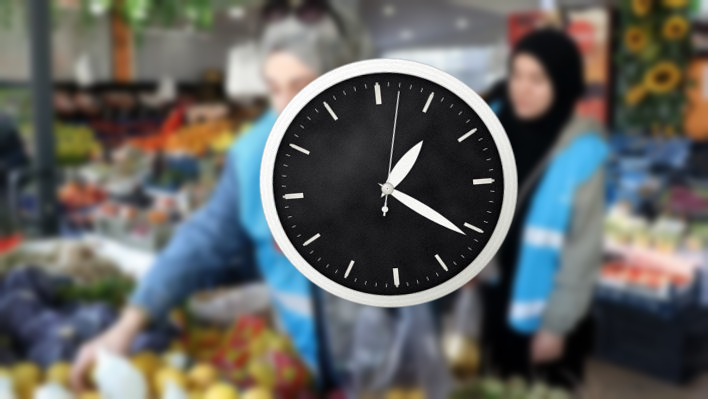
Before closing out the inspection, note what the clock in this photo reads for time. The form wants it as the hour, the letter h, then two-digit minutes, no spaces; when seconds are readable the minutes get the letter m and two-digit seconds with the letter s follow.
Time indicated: 1h21m02s
